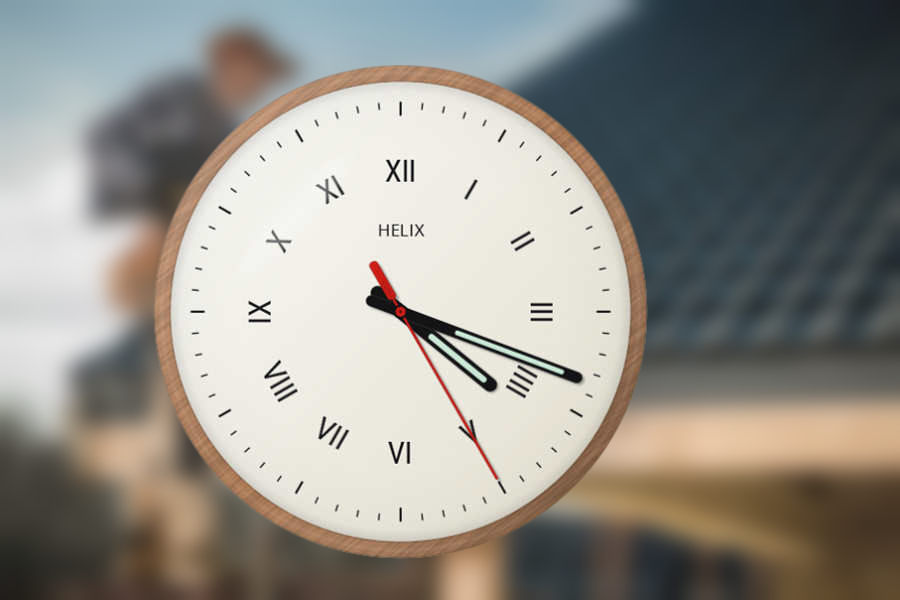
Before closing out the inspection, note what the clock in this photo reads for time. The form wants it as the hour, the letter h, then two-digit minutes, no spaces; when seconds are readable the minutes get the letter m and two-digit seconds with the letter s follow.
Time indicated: 4h18m25s
